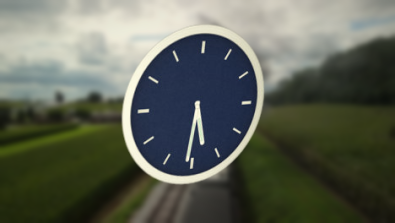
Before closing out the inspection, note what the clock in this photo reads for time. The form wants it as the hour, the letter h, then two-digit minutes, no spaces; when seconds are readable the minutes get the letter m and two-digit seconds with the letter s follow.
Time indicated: 5h31
